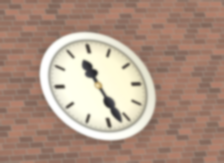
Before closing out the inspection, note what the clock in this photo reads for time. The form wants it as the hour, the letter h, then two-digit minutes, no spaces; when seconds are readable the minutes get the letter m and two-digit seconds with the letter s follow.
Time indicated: 11h27
